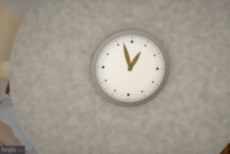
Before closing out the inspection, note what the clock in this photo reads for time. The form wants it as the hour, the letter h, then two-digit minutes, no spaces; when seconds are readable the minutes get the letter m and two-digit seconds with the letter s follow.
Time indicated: 12h57
